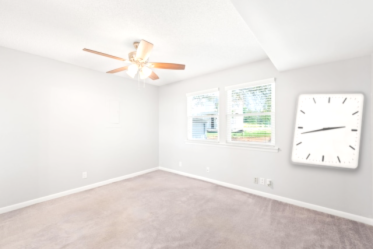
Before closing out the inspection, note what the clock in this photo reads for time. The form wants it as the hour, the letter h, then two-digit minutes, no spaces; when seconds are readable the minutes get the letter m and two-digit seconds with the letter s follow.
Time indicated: 2h43
